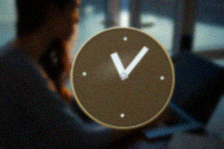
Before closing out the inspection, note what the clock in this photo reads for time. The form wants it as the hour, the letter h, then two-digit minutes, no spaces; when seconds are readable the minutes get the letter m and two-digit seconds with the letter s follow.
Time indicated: 11h06
